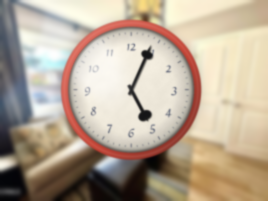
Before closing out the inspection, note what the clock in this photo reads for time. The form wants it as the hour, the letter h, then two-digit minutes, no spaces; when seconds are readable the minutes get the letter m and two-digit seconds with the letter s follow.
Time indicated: 5h04
